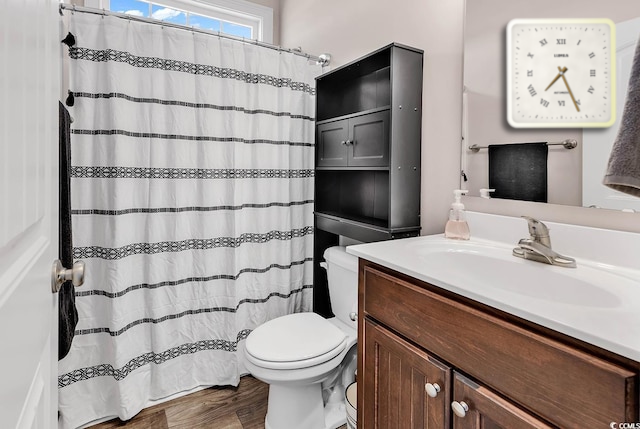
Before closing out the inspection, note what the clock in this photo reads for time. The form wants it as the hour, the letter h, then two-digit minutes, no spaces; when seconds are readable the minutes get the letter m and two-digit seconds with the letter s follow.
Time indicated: 7h26
